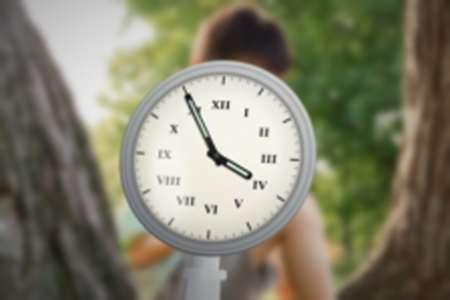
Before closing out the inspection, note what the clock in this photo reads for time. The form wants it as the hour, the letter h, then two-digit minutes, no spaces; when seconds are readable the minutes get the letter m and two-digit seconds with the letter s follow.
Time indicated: 3h55
